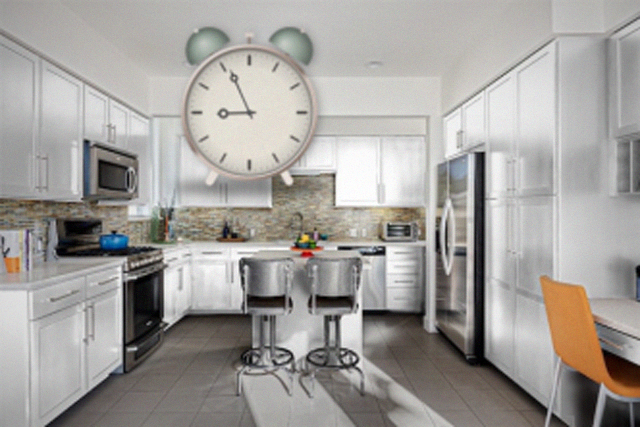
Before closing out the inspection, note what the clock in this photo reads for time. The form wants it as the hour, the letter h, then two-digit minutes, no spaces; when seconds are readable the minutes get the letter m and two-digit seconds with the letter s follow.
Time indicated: 8h56
